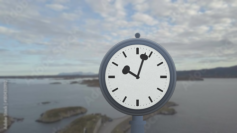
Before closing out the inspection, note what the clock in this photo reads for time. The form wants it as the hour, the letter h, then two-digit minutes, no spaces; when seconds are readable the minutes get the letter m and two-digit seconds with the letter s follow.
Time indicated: 10h03
